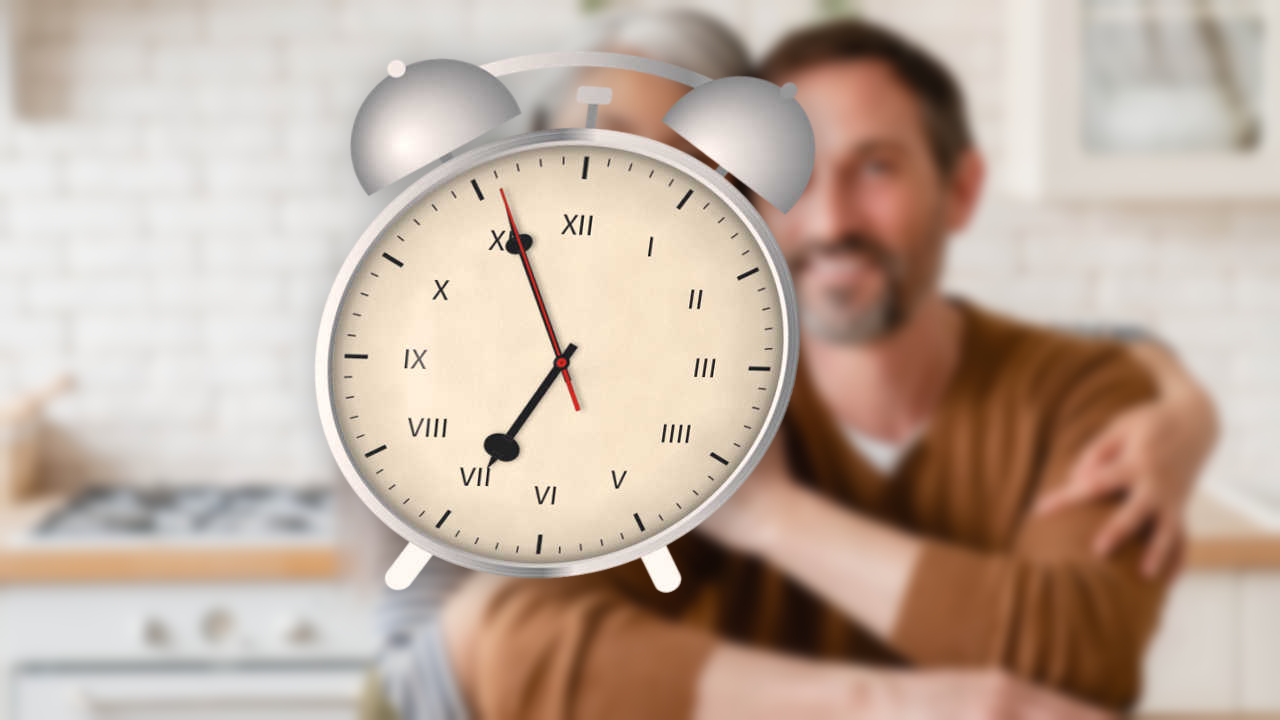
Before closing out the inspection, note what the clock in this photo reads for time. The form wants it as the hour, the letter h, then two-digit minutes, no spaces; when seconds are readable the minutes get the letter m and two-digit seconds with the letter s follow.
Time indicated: 6h55m56s
